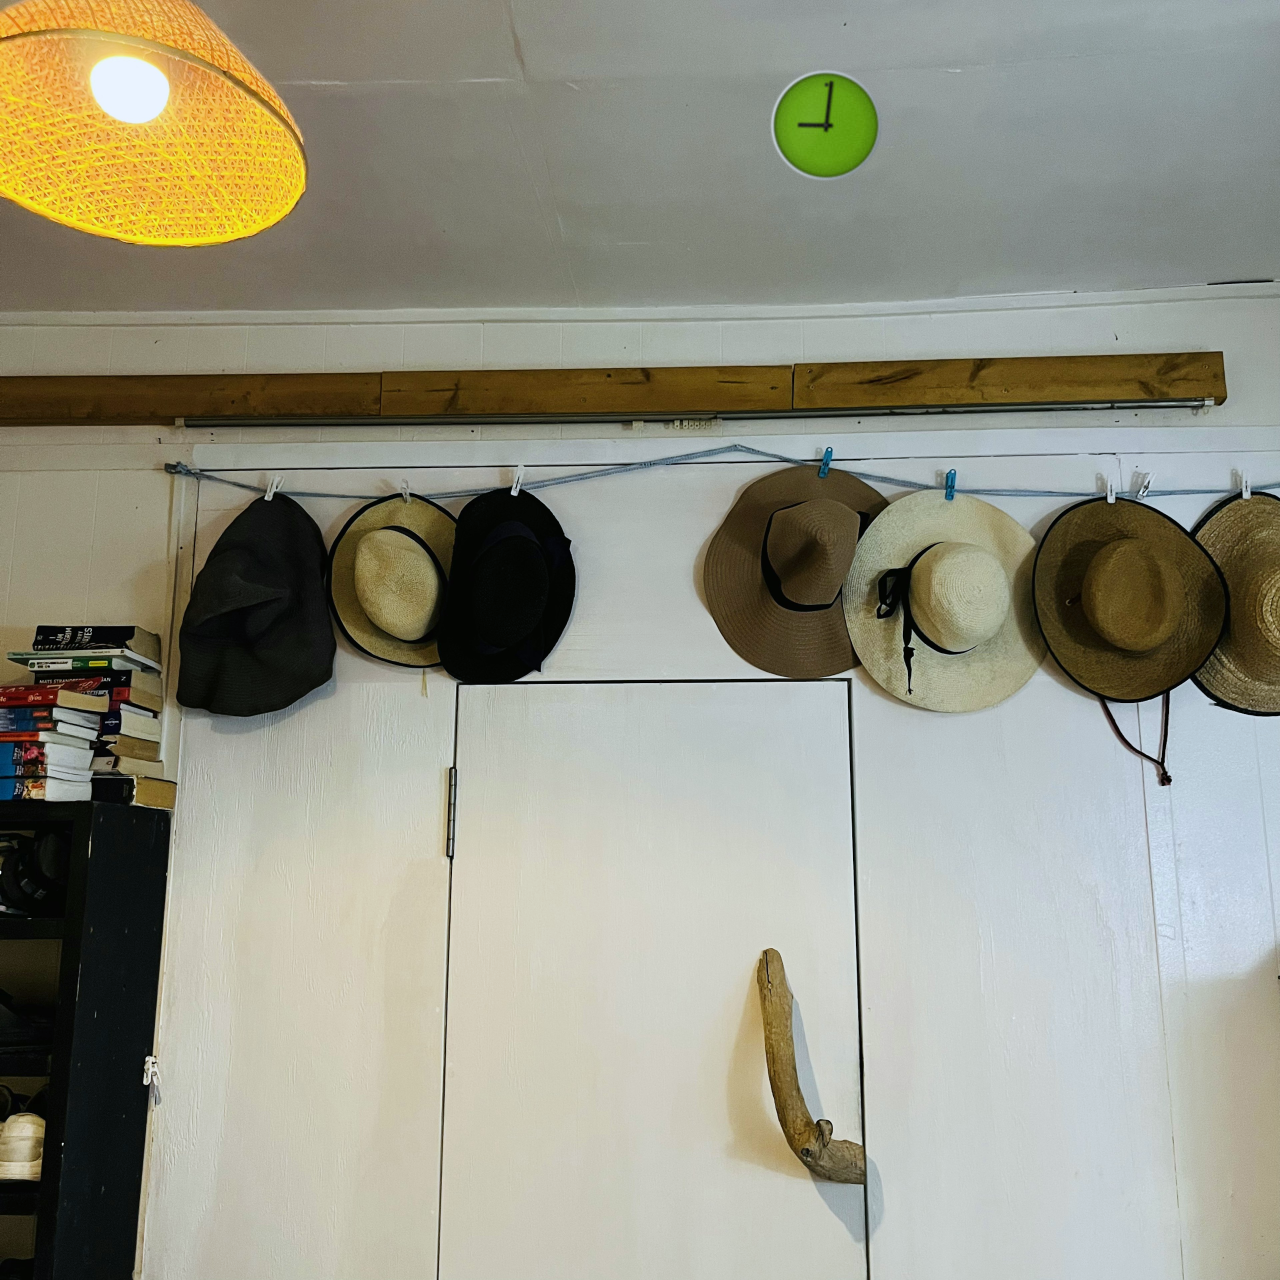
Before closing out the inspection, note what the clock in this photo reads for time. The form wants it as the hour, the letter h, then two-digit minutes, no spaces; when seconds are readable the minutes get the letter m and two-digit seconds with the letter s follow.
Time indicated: 9h01
